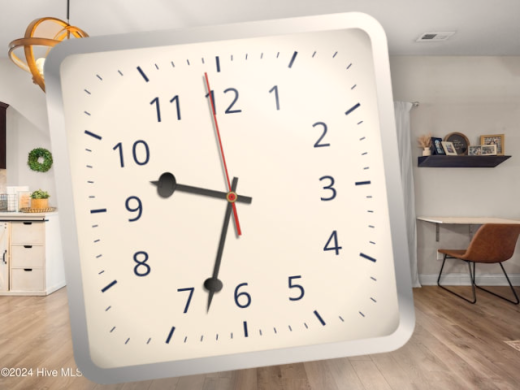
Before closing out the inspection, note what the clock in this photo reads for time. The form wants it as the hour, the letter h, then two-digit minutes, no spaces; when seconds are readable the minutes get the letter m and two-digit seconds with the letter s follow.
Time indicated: 9h32m59s
